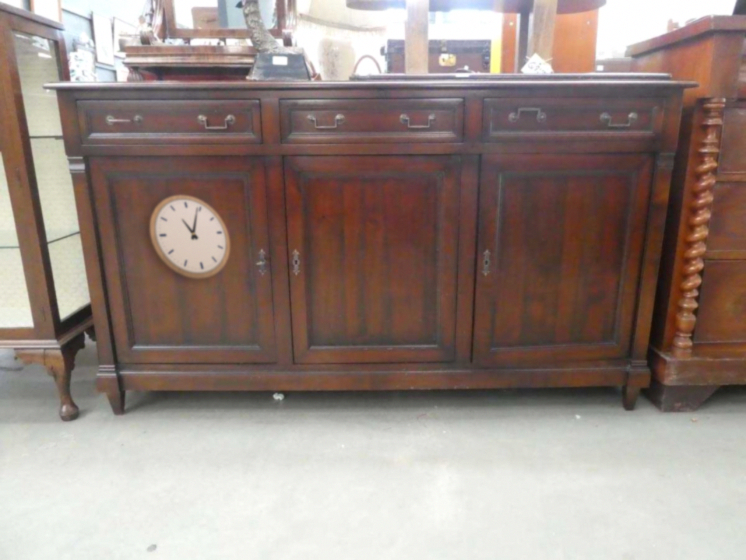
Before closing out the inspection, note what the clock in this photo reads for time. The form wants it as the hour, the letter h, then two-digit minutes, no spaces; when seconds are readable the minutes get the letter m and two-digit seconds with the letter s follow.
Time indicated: 11h04
